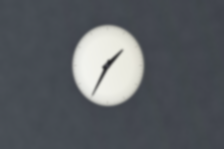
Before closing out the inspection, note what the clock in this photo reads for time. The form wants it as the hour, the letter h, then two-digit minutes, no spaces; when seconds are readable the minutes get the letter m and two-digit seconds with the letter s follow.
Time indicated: 1h35
